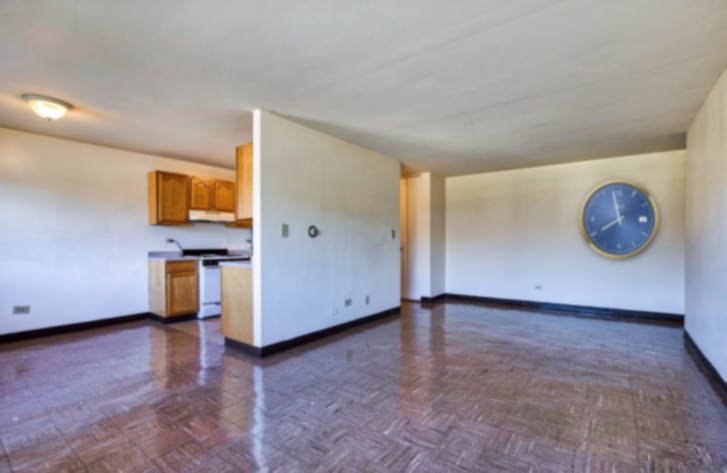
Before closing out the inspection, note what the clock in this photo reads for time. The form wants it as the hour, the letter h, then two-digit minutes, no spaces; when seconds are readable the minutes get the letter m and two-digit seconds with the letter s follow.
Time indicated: 7h58
